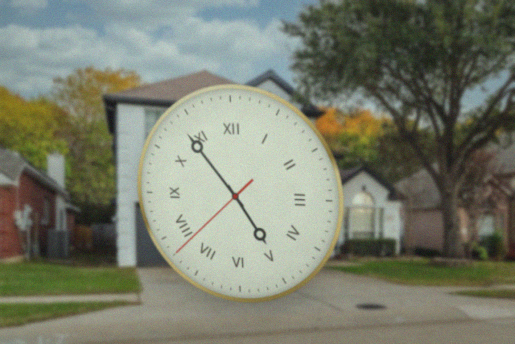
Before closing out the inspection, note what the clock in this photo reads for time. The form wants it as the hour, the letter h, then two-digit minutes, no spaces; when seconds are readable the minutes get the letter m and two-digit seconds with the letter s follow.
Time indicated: 4h53m38s
